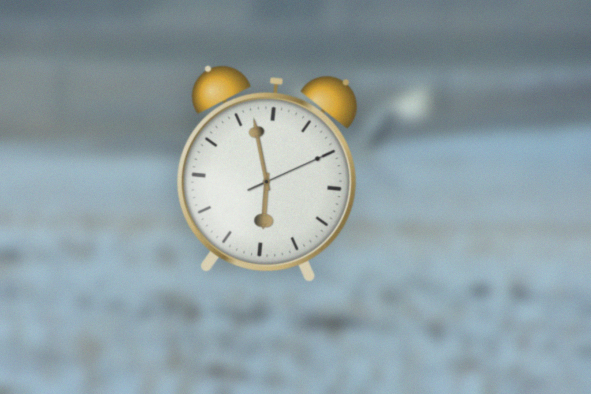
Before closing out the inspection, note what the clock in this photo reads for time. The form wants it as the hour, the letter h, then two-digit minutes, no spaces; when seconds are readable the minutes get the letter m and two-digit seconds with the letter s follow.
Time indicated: 5h57m10s
